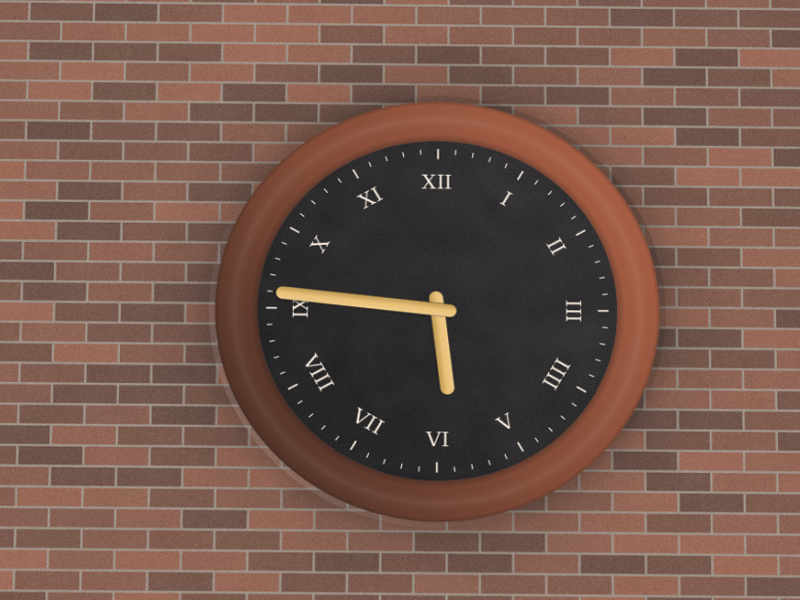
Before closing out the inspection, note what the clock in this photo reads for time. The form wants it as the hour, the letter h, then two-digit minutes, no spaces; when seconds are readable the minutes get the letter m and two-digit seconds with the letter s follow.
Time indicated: 5h46
